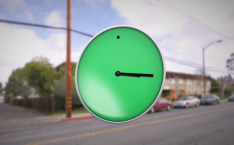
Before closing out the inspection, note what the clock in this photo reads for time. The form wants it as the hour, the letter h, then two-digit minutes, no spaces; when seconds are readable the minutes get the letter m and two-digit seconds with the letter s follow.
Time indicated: 3h16
